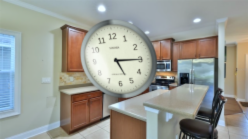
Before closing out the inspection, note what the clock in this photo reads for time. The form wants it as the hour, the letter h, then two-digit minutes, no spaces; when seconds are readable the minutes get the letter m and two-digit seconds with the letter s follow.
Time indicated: 5h15
